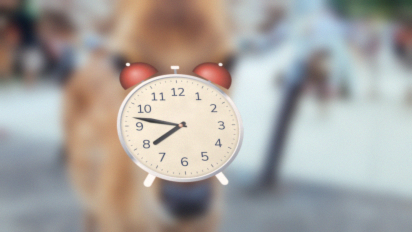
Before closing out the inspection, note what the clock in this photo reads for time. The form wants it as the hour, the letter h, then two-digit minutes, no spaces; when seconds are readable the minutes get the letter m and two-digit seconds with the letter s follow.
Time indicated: 7h47
